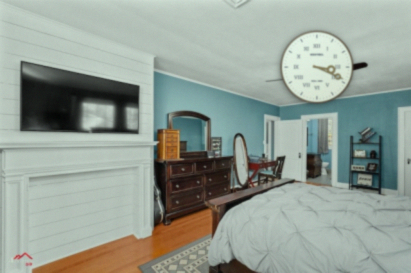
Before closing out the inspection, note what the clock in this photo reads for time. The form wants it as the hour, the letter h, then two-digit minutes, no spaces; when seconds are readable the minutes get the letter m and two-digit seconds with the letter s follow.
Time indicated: 3h19
